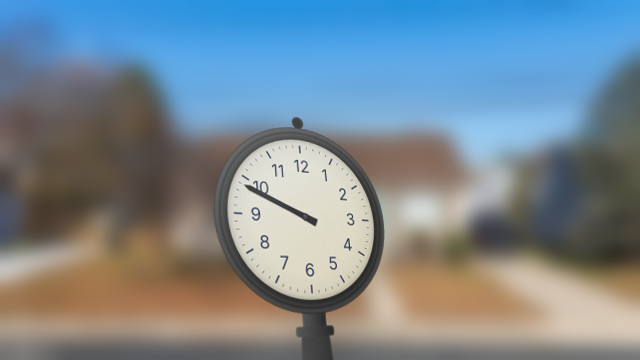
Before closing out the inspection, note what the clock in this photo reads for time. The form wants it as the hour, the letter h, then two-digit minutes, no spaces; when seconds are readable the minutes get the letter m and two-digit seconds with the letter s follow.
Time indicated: 9h49
